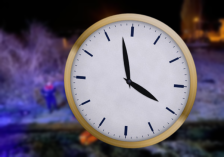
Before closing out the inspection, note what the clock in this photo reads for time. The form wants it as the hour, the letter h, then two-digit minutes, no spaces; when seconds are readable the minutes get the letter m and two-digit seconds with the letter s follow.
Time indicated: 3h58
